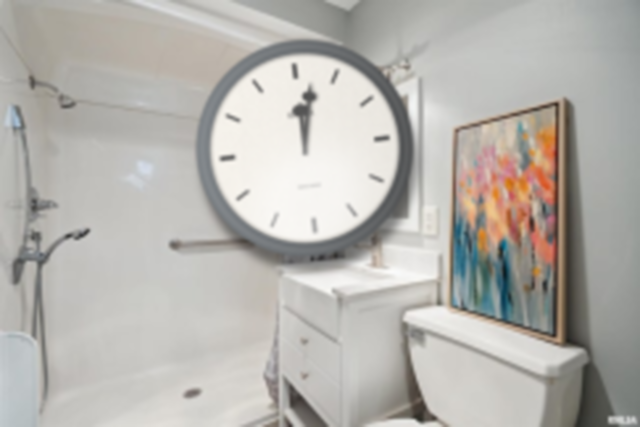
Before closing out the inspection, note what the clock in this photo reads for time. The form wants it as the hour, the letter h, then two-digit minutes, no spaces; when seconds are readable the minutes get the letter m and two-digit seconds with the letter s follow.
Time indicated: 12h02
